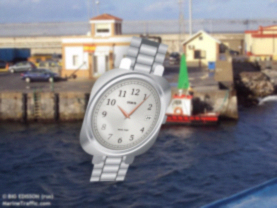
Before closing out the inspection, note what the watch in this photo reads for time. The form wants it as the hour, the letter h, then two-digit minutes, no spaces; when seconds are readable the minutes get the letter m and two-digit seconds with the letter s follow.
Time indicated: 10h06
